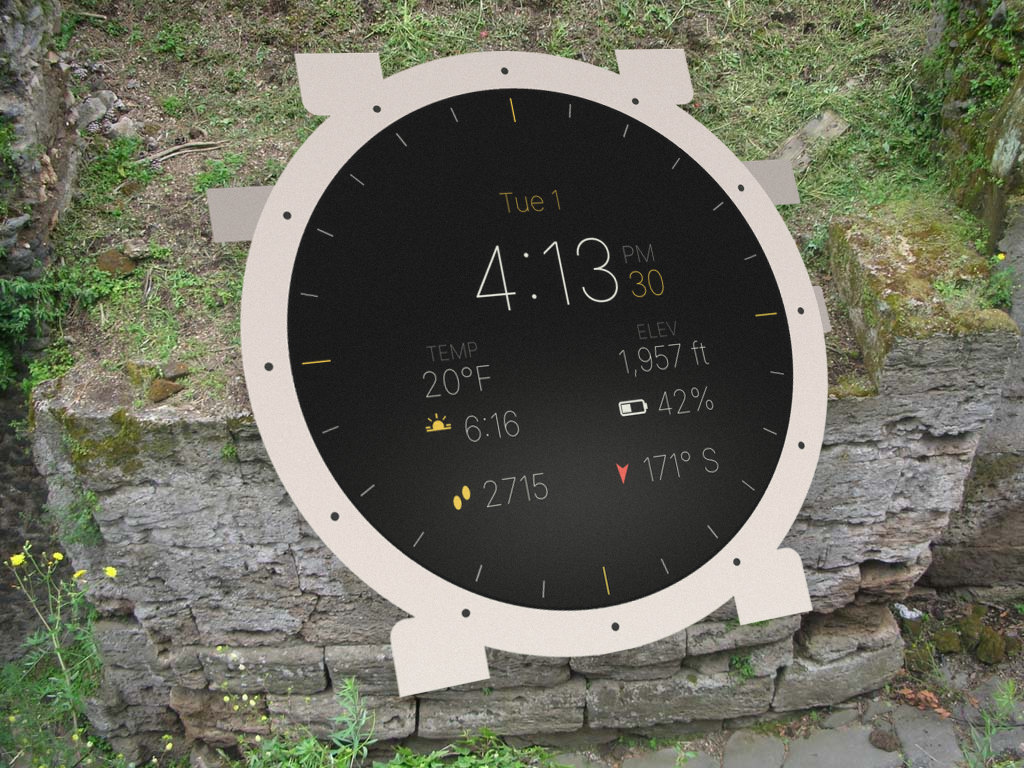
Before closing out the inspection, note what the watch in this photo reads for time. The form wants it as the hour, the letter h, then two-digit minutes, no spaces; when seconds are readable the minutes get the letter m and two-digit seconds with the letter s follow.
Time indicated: 4h13m30s
